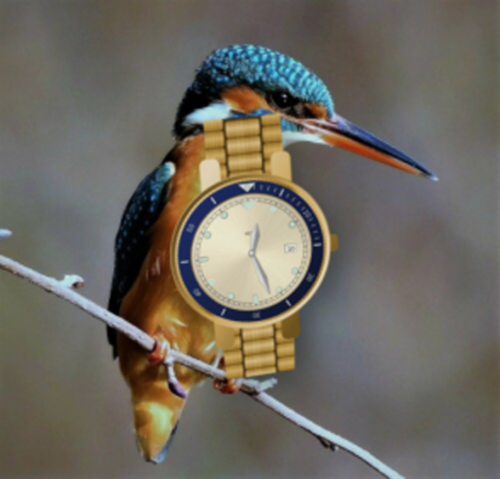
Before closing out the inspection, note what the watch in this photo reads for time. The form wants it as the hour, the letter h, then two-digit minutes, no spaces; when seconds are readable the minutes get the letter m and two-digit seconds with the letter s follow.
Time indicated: 12h27
